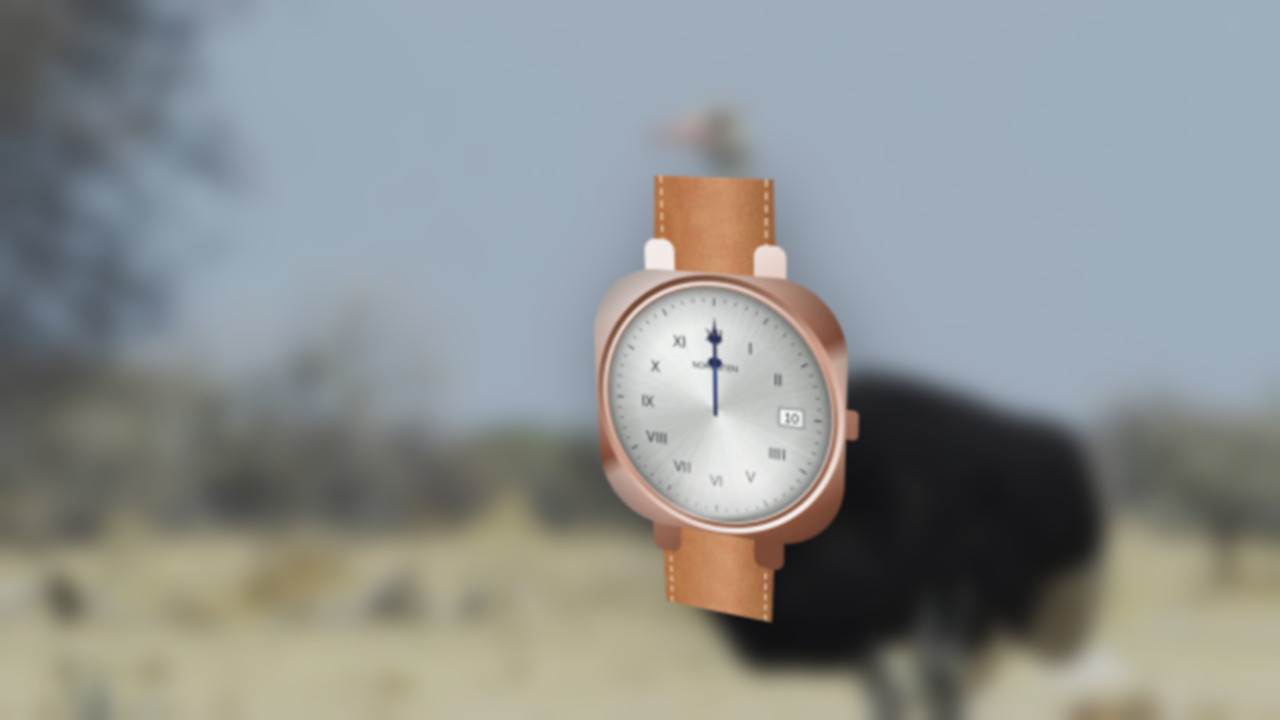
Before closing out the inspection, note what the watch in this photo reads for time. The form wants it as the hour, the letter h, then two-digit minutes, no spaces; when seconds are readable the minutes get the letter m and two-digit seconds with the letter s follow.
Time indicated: 12h00
